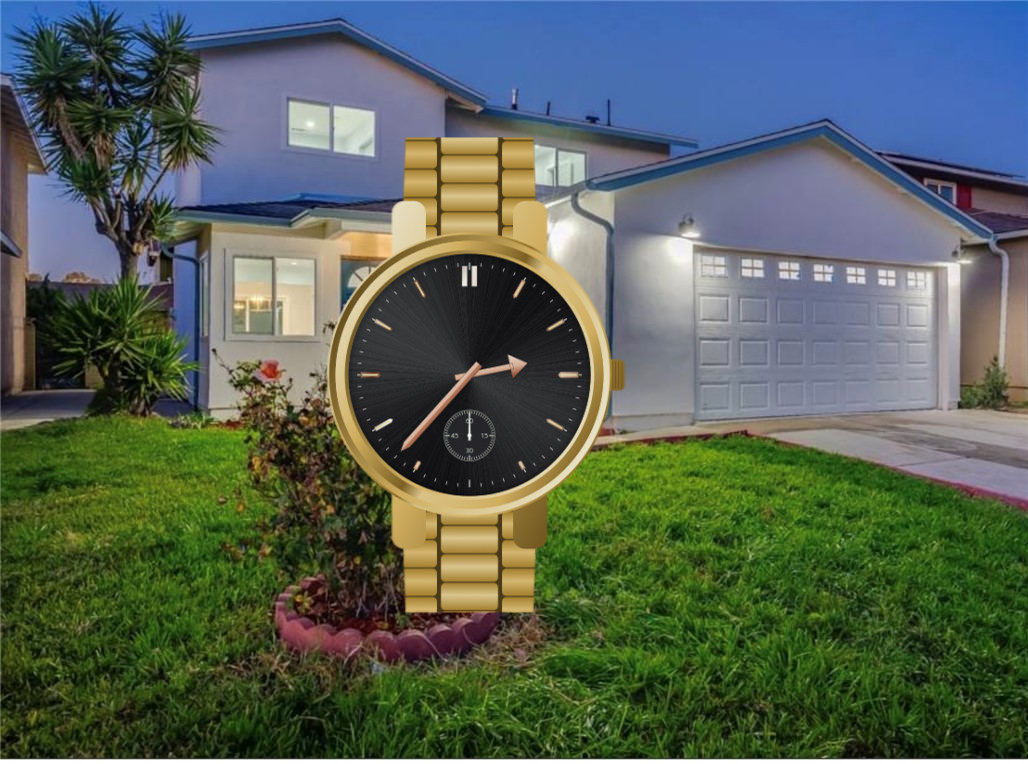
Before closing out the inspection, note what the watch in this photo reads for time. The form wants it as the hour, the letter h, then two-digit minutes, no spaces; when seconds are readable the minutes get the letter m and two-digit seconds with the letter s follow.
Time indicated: 2h37
